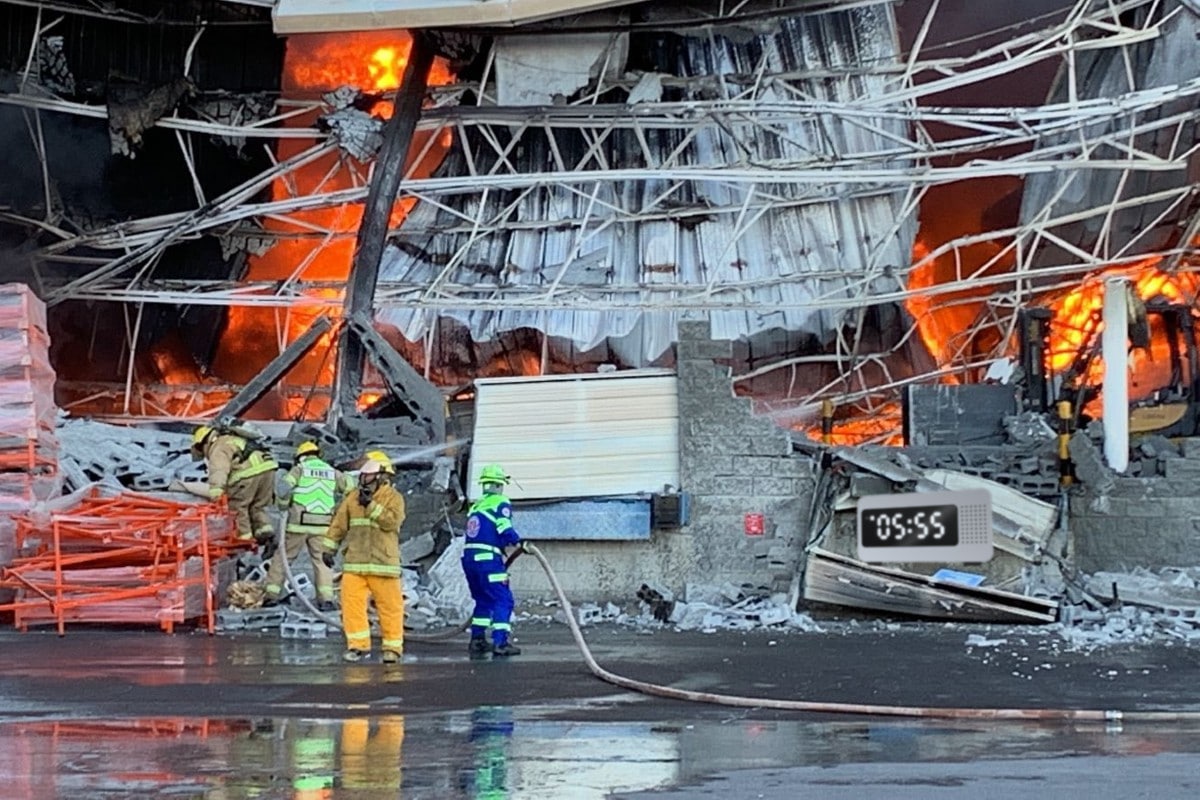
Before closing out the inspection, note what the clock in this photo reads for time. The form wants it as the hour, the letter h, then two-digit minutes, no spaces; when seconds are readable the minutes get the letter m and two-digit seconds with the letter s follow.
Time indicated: 5h55
